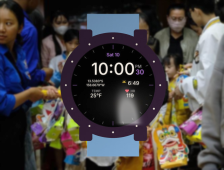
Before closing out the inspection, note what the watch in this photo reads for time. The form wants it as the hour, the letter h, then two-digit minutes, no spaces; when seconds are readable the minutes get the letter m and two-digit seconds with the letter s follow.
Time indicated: 10h00
